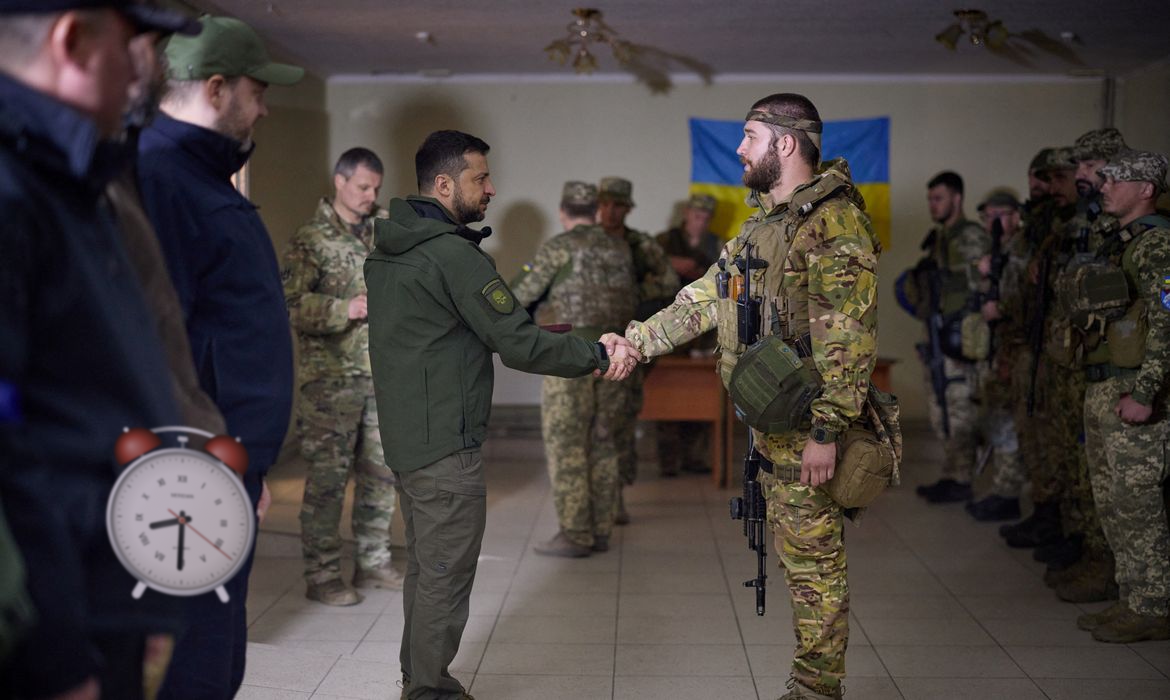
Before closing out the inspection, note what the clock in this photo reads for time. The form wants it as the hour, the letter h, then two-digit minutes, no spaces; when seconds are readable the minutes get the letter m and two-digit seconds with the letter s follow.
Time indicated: 8h30m21s
